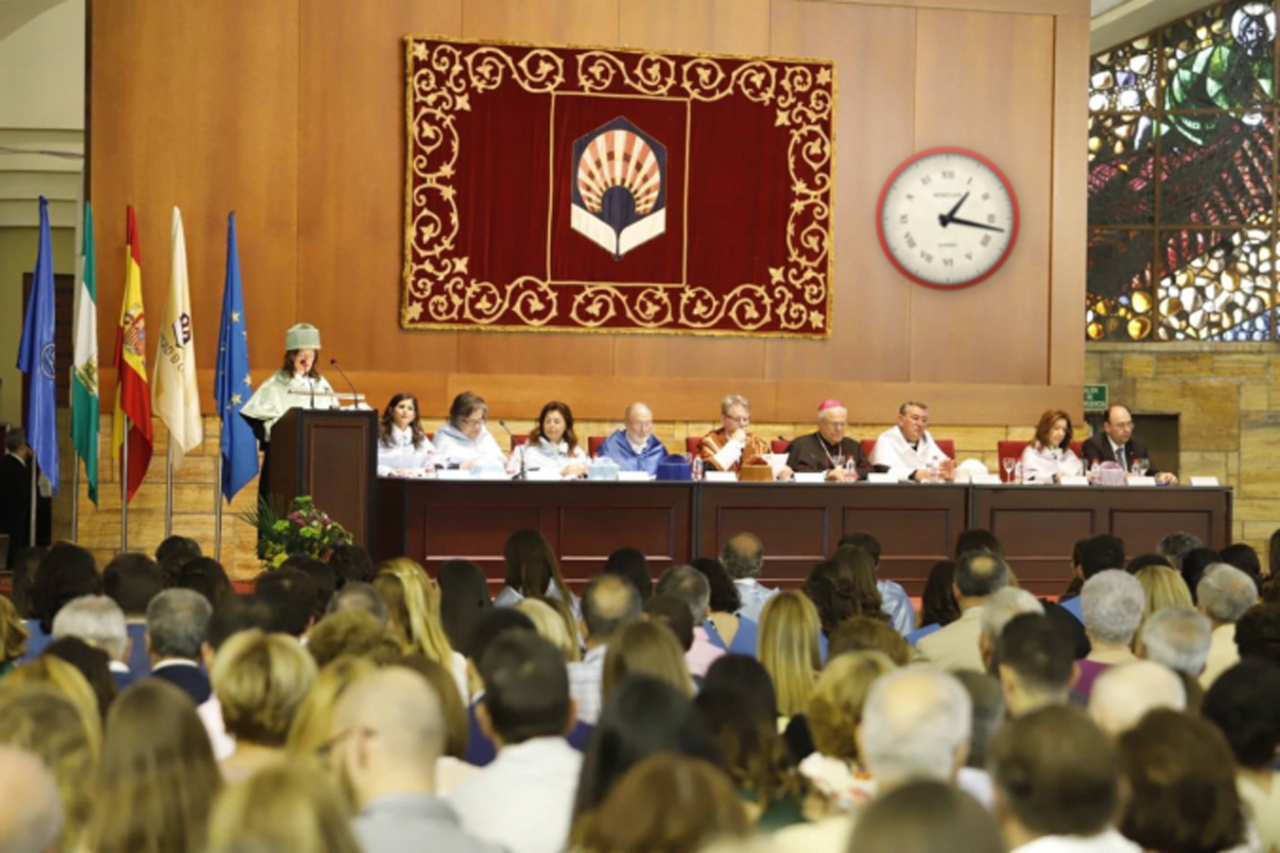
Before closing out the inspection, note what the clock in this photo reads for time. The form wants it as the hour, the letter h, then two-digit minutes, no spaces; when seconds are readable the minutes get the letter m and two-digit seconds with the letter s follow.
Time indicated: 1h17
